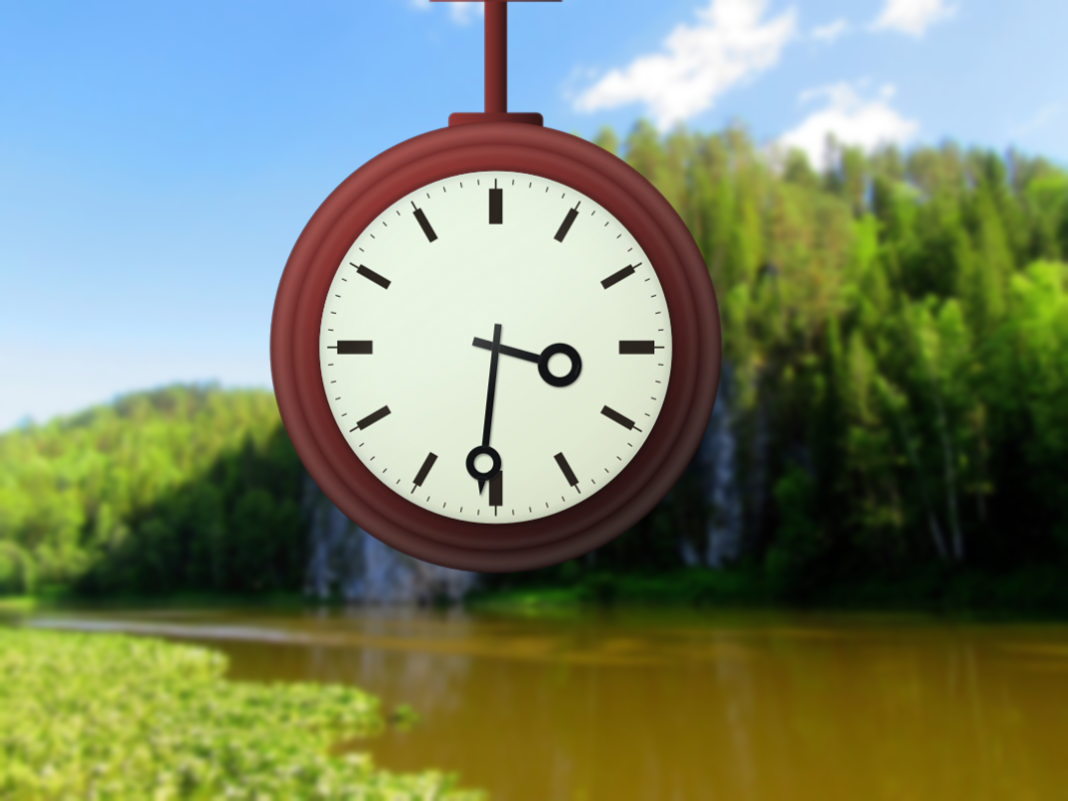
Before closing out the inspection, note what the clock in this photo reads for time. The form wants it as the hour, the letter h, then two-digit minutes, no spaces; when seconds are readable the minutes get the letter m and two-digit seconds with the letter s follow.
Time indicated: 3h31
